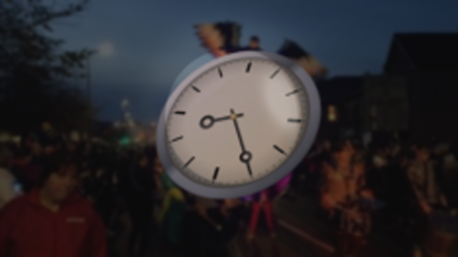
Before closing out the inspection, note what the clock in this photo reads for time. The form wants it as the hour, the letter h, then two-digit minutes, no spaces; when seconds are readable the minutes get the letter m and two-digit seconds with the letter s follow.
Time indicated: 8h25
